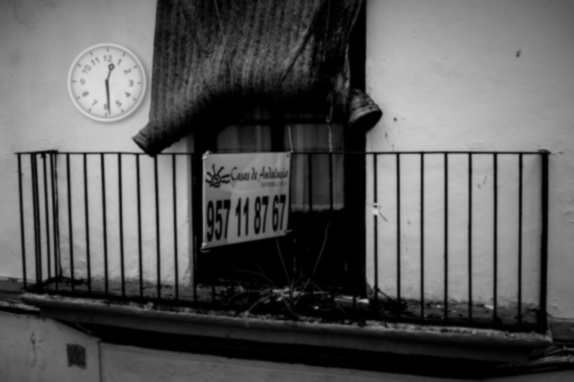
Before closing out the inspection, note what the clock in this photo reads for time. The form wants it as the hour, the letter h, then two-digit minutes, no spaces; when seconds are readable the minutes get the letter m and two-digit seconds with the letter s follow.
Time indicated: 12h29
